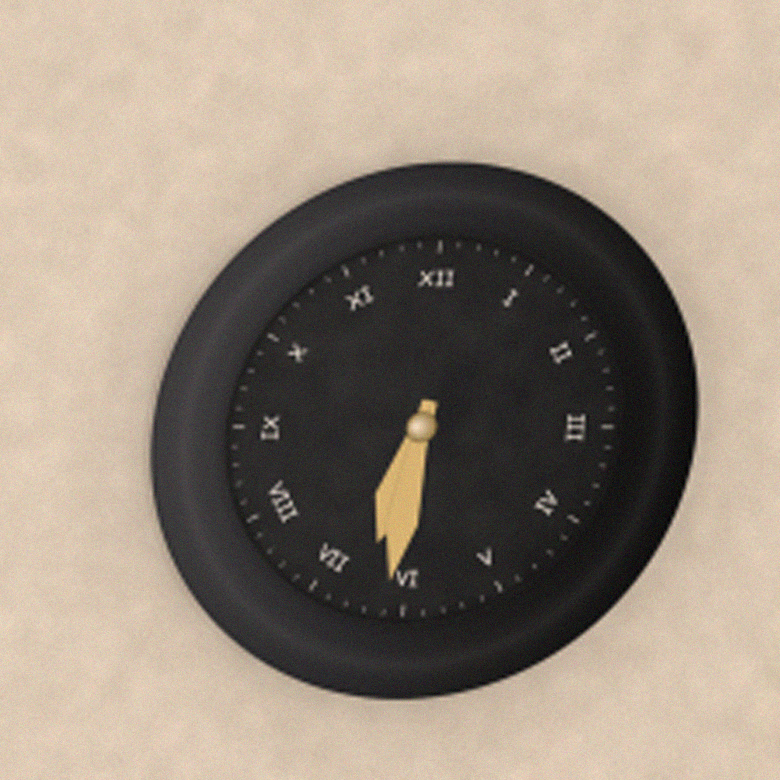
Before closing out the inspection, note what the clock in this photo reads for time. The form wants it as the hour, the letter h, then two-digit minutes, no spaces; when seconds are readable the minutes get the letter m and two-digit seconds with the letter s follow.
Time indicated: 6h31
